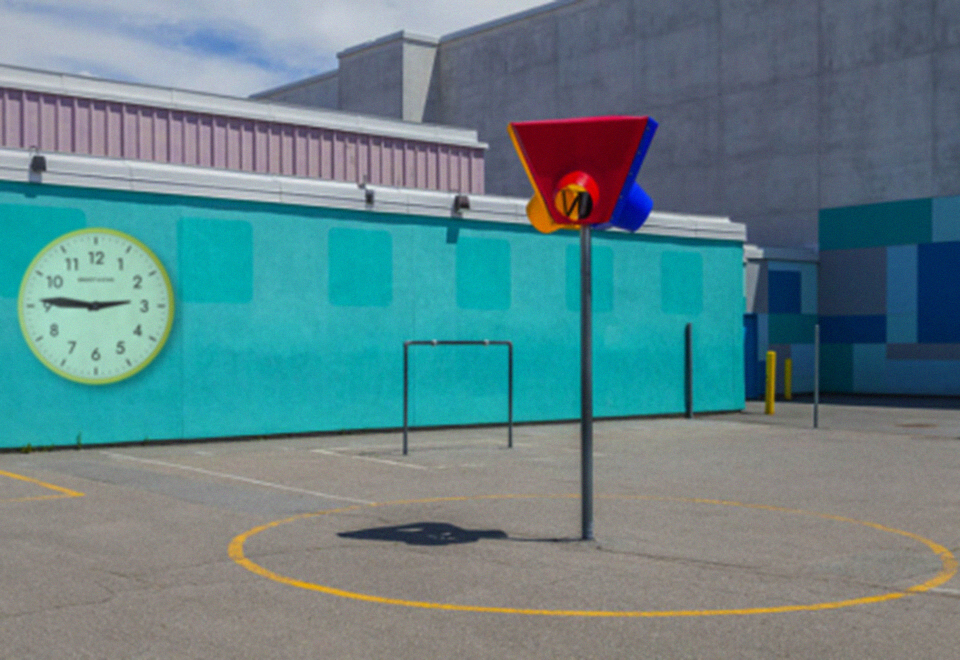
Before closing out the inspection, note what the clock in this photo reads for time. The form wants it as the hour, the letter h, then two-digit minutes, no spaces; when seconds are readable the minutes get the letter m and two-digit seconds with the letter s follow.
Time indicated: 2h46
